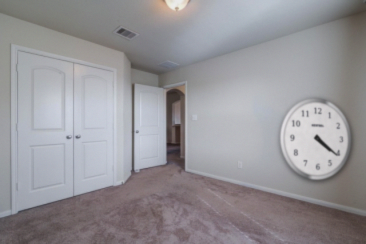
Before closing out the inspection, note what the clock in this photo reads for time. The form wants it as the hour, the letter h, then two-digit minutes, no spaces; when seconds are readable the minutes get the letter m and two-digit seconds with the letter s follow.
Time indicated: 4h21
